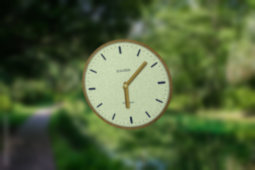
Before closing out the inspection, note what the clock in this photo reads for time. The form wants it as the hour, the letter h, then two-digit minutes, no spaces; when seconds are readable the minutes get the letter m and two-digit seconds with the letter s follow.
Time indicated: 6h08
